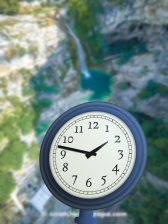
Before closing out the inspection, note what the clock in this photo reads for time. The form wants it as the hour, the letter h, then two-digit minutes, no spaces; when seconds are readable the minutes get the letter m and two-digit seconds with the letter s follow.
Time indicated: 1h47
